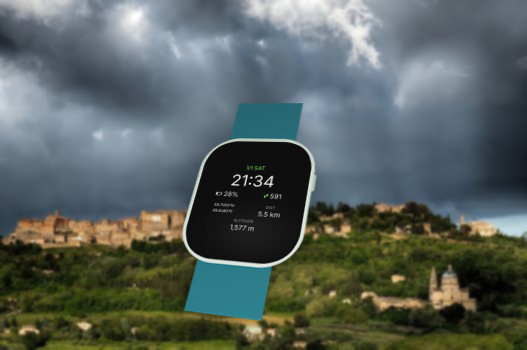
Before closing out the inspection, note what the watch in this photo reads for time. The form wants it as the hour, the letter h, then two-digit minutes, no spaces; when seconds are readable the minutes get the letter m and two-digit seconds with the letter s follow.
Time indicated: 21h34
